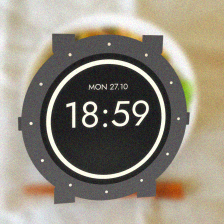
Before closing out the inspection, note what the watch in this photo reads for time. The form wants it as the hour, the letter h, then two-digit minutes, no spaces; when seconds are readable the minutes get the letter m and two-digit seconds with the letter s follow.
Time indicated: 18h59
